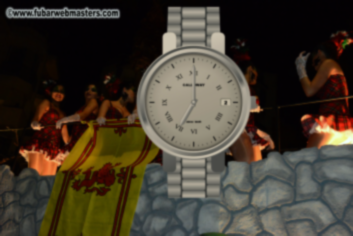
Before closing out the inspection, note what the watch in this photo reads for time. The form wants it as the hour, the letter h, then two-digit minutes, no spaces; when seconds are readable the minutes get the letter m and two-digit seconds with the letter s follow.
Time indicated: 7h00
